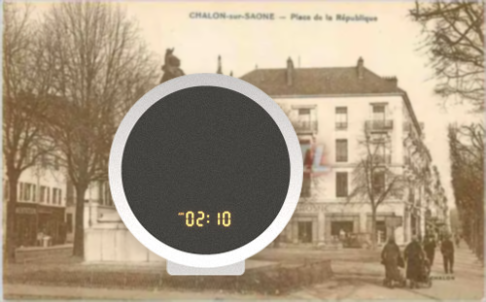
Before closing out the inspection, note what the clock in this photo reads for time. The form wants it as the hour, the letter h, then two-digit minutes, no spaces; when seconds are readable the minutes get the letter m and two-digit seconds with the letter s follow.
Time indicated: 2h10
